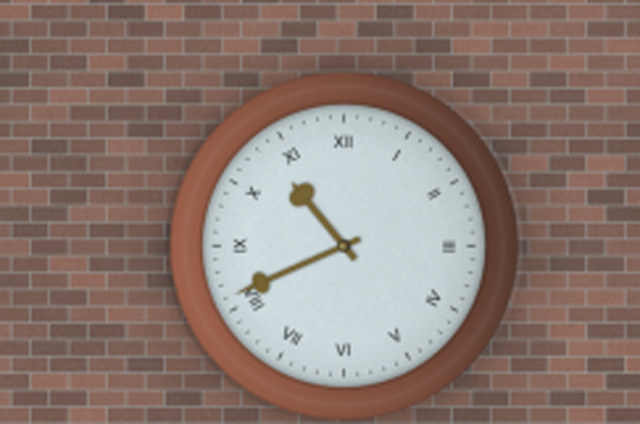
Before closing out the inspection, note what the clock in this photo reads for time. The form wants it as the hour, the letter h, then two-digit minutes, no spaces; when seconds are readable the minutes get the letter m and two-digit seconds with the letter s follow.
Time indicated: 10h41
